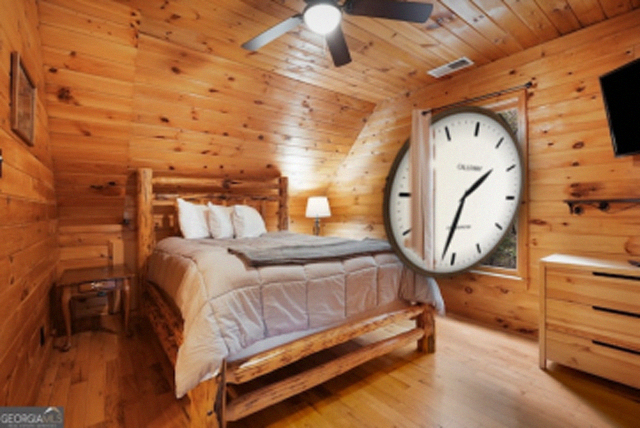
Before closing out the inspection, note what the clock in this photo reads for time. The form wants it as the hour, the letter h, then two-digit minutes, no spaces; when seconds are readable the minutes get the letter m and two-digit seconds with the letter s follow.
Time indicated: 1h32
